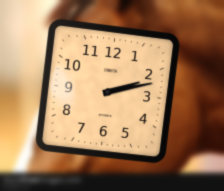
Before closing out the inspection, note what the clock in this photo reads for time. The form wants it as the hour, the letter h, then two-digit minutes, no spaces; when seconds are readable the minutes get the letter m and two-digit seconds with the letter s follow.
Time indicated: 2h12
